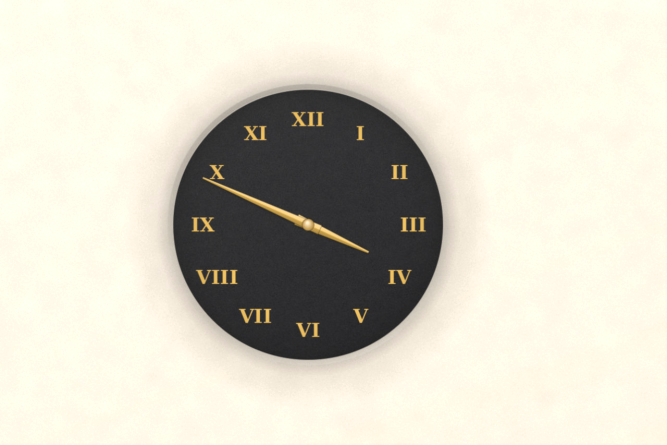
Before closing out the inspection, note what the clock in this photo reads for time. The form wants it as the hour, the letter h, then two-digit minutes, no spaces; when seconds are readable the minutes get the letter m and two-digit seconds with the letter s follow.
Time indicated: 3h49
